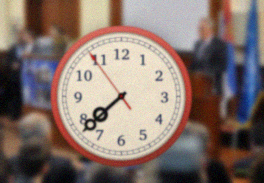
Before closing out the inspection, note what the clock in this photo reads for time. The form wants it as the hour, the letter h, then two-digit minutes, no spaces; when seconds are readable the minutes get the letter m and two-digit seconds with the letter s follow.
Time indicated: 7h37m54s
